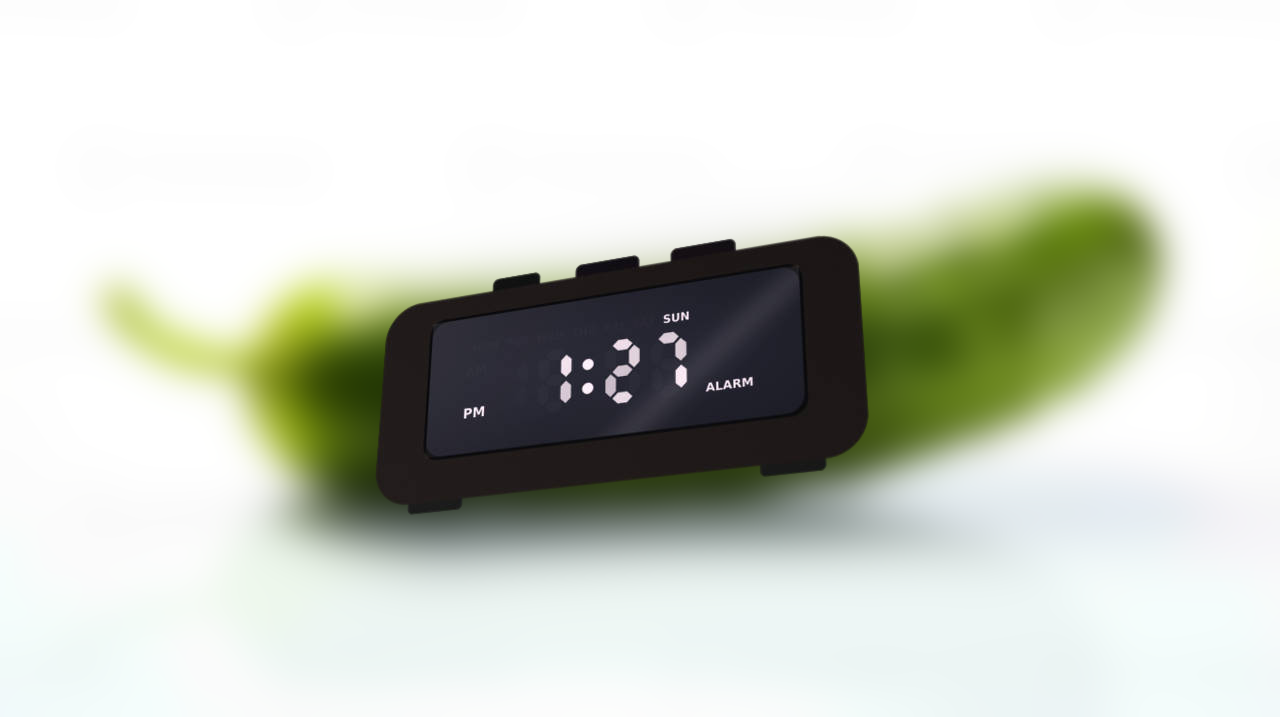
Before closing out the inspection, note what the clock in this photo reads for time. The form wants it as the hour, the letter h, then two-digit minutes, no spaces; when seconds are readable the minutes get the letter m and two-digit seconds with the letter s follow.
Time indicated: 1h27
